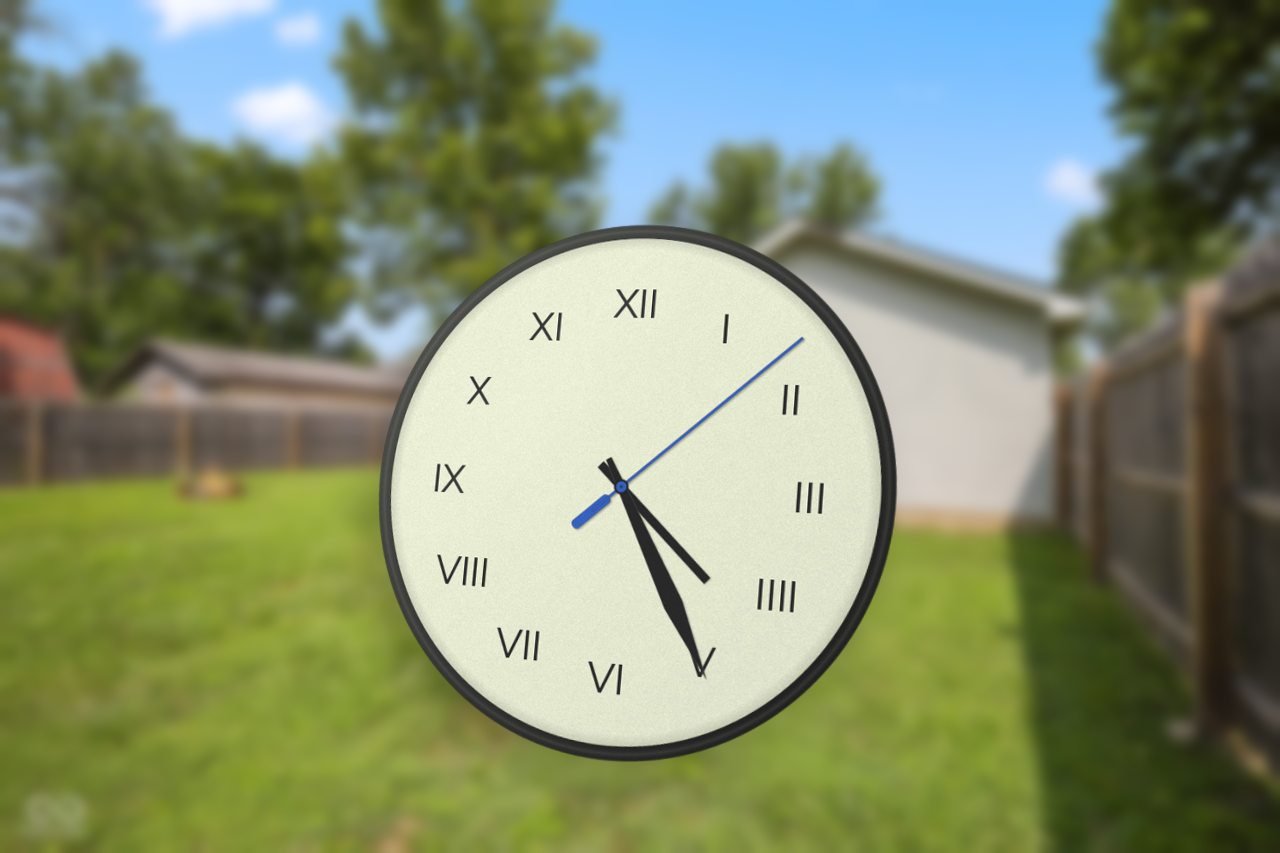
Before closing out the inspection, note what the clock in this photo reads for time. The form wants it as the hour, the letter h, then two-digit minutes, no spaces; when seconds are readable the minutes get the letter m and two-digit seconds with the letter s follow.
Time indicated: 4h25m08s
